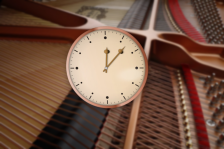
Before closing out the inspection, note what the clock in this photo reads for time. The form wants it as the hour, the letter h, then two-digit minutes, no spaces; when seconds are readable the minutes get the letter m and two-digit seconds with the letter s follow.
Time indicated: 12h07
